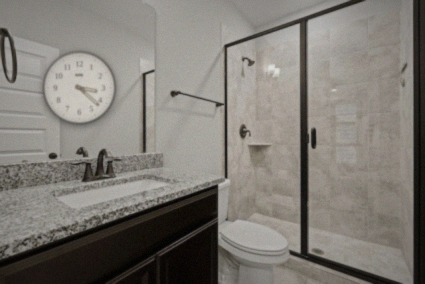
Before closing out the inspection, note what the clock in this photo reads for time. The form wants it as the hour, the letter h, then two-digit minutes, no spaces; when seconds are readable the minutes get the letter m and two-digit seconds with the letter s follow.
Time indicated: 3h22
